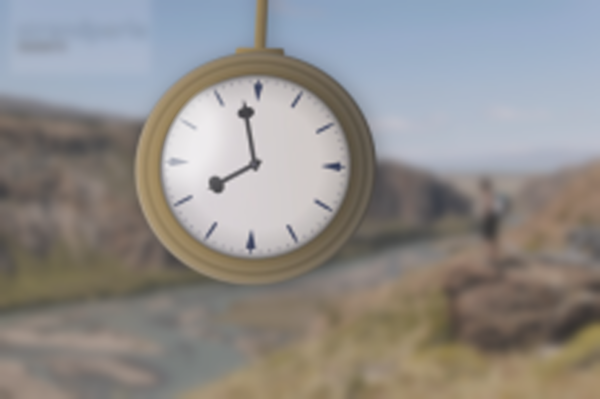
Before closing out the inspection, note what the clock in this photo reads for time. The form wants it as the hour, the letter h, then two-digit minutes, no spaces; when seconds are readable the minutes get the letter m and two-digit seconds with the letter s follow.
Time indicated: 7h58
